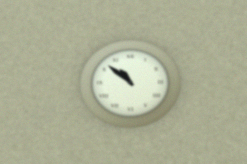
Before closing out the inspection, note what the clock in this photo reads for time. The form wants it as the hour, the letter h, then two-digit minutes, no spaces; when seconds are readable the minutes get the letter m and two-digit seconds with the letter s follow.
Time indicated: 10h52
